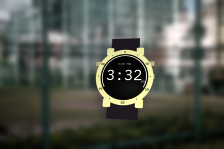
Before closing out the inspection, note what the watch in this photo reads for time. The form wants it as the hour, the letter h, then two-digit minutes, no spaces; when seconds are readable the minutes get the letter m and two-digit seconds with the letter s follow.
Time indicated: 3h32
